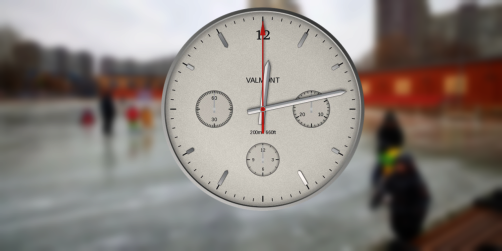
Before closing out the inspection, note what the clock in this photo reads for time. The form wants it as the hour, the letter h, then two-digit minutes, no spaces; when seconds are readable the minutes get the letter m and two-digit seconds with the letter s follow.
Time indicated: 12h13
